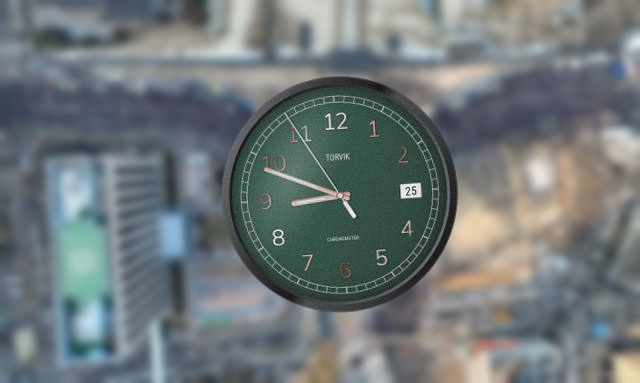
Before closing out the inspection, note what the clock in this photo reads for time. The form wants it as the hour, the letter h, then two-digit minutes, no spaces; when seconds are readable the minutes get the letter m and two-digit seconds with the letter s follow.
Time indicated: 8h48m55s
